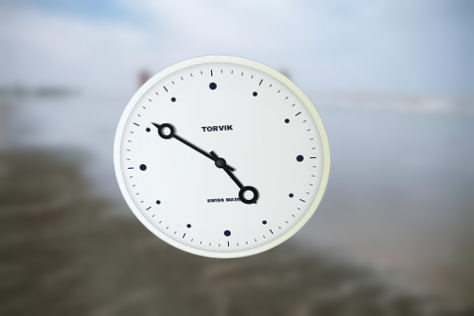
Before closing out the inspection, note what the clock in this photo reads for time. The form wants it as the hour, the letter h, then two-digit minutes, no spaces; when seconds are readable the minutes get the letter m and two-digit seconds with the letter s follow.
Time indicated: 4h51
